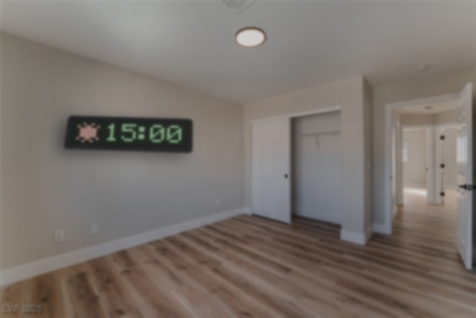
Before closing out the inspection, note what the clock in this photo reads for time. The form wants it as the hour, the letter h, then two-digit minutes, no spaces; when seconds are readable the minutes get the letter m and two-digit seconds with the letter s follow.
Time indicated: 15h00
